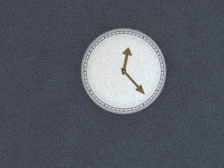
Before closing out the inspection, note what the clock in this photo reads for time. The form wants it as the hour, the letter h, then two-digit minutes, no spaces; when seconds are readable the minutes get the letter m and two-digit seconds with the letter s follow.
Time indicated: 12h23
